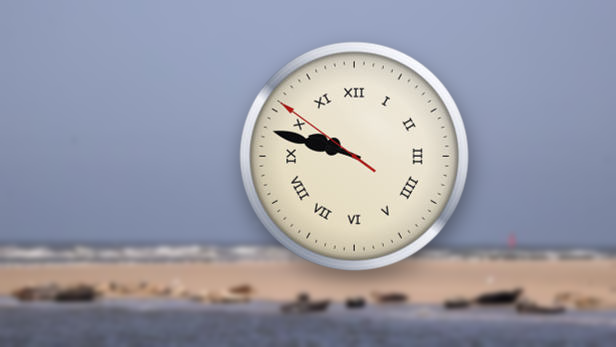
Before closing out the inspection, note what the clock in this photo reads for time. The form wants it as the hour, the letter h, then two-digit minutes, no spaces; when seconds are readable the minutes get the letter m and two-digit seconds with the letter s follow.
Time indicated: 9h47m51s
